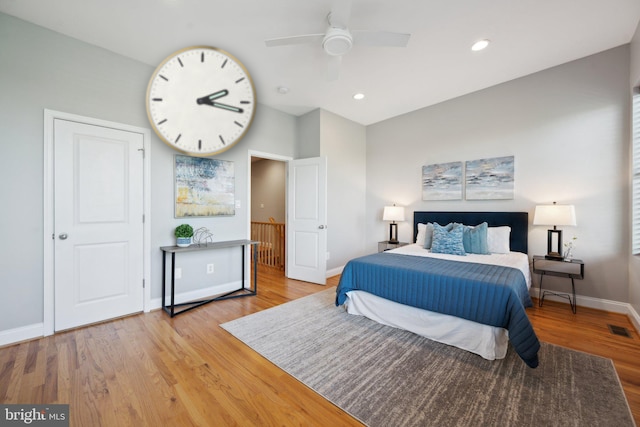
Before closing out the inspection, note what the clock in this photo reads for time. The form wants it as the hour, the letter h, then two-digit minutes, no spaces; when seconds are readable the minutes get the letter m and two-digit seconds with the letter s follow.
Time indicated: 2h17
